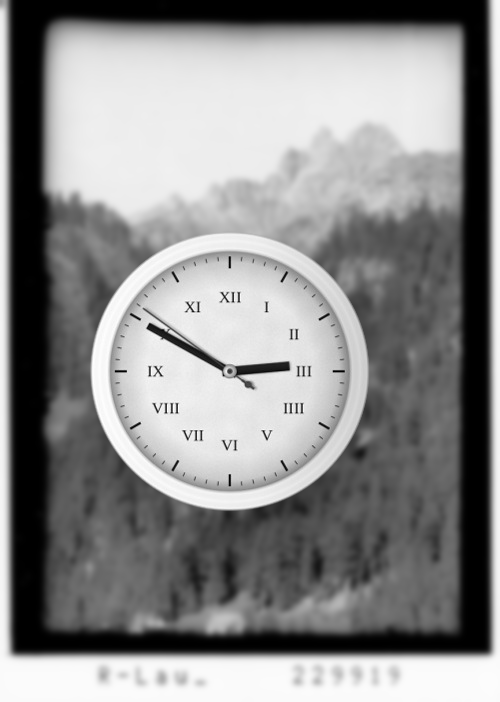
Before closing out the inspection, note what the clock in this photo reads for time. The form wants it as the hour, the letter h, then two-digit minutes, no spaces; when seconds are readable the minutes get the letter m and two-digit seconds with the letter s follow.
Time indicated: 2h49m51s
